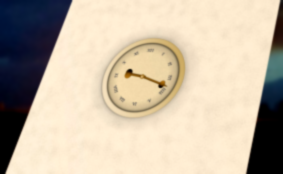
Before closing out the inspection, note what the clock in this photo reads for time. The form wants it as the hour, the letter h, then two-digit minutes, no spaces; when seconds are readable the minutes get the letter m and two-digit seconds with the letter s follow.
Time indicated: 9h18
